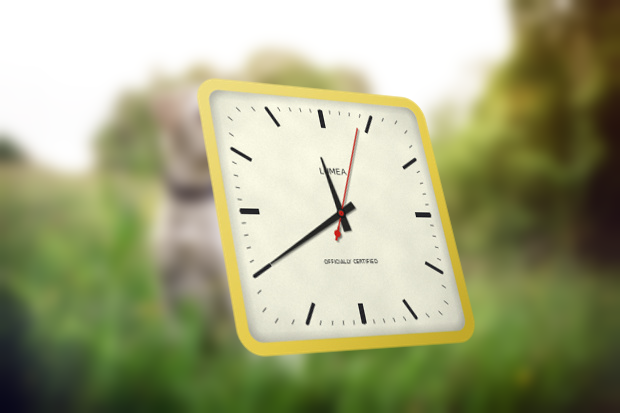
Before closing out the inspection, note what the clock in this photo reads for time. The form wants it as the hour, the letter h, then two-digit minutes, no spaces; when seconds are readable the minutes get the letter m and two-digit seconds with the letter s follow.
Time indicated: 11h40m04s
